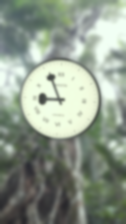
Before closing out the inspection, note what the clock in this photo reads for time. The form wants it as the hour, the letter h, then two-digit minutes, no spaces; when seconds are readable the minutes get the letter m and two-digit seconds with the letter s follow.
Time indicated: 8h56
